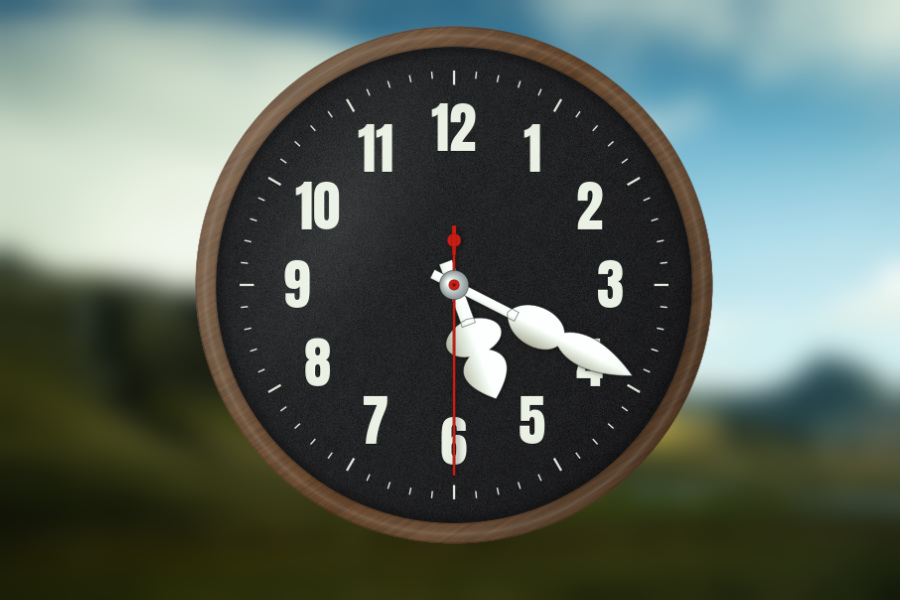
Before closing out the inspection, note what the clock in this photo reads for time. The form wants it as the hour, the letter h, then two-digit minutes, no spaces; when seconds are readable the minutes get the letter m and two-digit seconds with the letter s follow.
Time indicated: 5h19m30s
